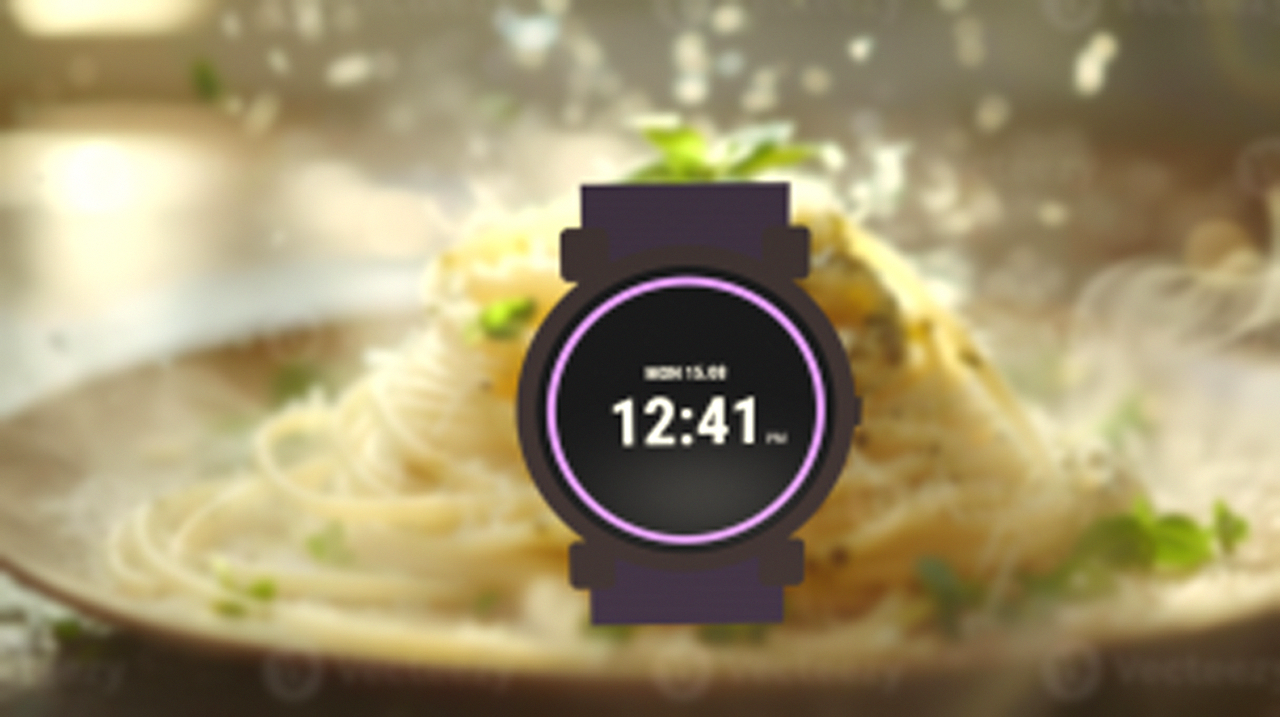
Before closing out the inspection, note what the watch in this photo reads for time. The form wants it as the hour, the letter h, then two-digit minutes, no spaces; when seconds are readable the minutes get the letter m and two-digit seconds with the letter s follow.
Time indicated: 12h41
